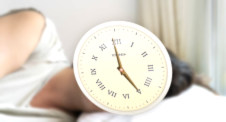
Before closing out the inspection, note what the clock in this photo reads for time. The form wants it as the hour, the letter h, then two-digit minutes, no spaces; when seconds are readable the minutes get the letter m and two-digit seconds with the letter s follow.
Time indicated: 4h59
